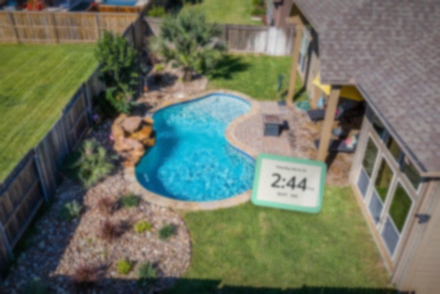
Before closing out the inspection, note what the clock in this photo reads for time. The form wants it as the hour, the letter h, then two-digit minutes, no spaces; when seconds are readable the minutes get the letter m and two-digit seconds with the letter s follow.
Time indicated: 2h44
